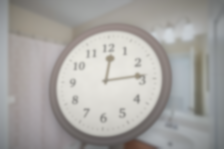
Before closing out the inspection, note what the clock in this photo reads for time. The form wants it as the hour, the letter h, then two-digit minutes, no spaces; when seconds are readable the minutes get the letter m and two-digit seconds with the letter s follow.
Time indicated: 12h14
